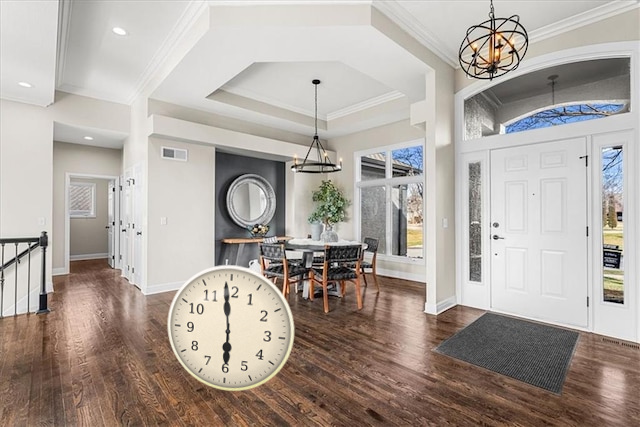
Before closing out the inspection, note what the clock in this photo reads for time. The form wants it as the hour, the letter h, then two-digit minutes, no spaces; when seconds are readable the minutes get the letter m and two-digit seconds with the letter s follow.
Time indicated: 5h59
